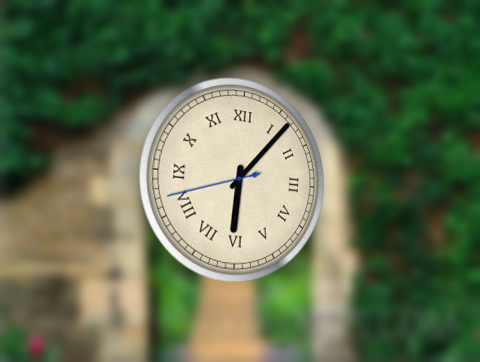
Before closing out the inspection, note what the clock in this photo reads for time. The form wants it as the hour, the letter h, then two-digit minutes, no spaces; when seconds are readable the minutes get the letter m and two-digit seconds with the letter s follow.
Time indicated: 6h06m42s
